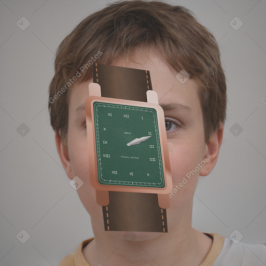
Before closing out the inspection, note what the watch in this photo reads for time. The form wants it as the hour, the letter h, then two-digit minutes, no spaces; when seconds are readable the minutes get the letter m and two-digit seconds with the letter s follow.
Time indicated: 2h11
